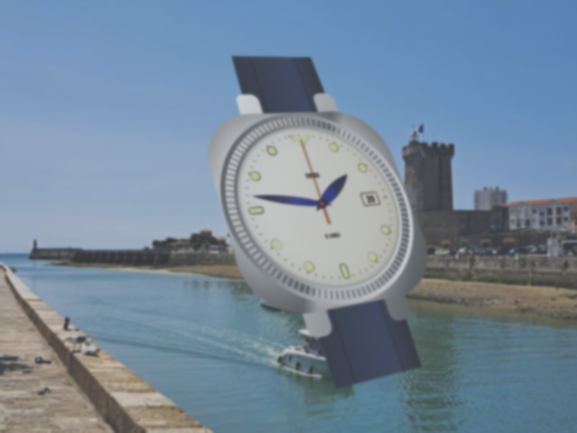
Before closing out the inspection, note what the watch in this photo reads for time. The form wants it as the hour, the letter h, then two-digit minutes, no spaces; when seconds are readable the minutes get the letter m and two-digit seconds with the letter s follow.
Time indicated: 1h47m00s
